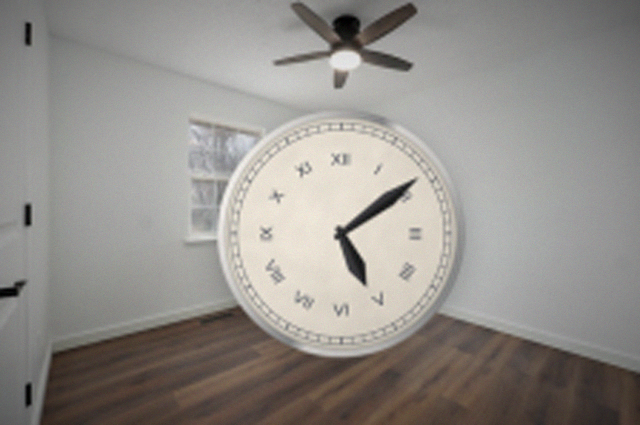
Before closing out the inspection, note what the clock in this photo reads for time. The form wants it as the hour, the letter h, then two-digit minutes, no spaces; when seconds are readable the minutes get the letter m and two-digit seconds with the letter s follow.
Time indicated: 5h09
